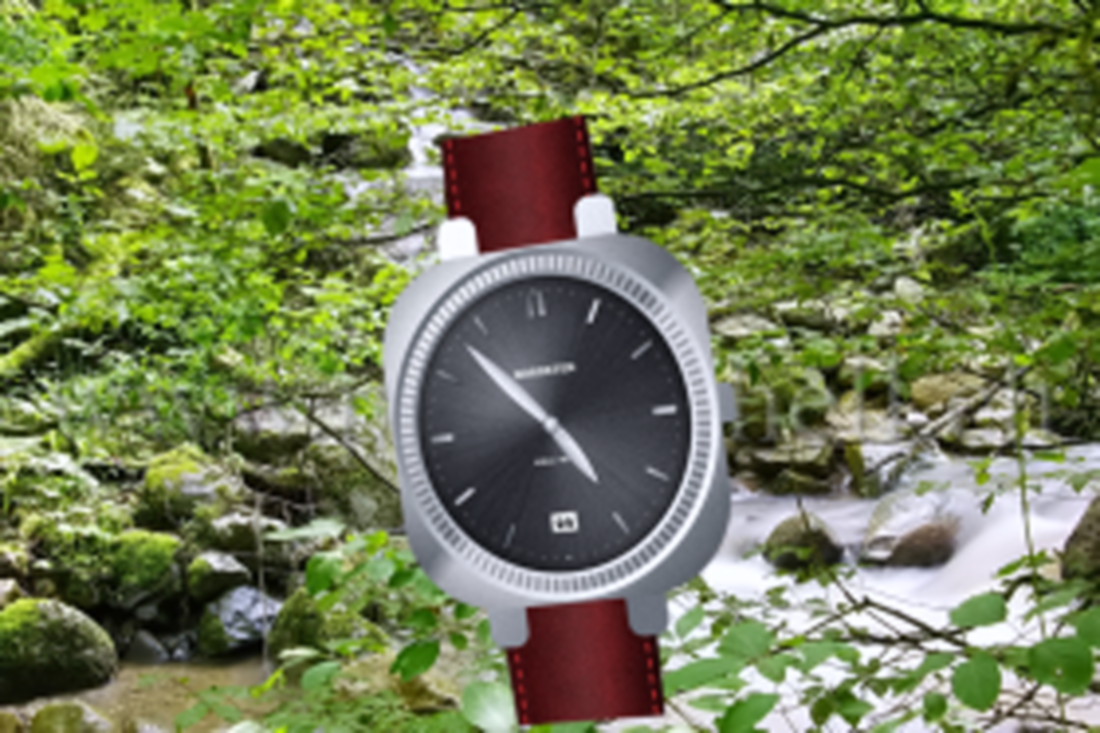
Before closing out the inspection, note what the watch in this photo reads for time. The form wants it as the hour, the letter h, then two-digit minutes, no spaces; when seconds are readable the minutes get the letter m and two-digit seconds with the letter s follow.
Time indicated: 4h53
